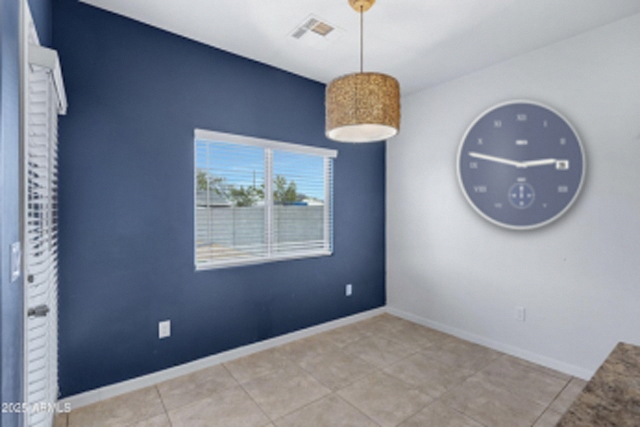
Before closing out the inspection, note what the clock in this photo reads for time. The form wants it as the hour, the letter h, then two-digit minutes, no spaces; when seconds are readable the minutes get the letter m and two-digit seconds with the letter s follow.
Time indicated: 2h47
